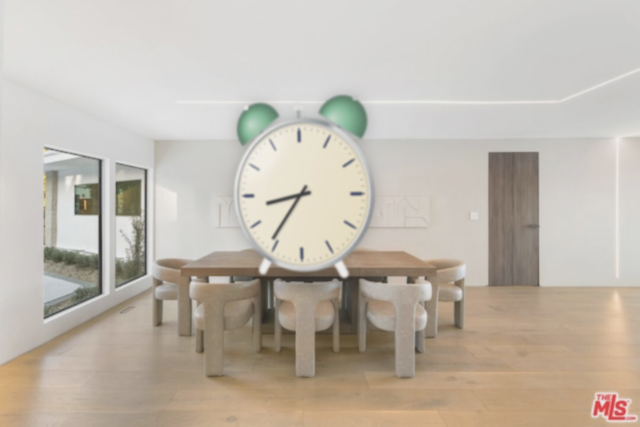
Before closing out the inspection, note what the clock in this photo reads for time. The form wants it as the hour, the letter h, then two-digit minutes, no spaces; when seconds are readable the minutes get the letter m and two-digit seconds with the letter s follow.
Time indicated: 8h36
